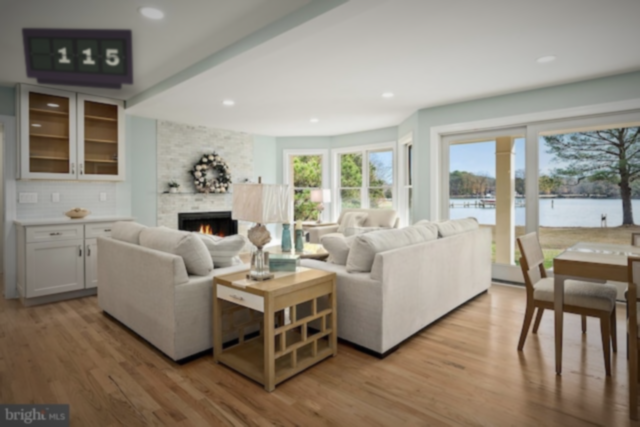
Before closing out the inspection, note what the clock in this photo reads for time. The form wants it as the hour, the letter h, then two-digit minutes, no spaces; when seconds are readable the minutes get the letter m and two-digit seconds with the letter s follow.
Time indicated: 1h15
